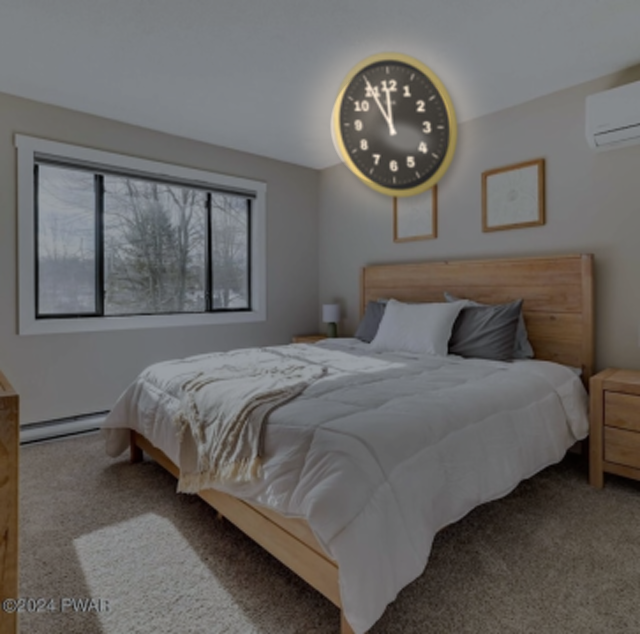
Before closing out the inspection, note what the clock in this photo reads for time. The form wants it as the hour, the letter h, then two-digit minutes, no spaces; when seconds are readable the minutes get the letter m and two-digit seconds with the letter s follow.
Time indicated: 11h55
